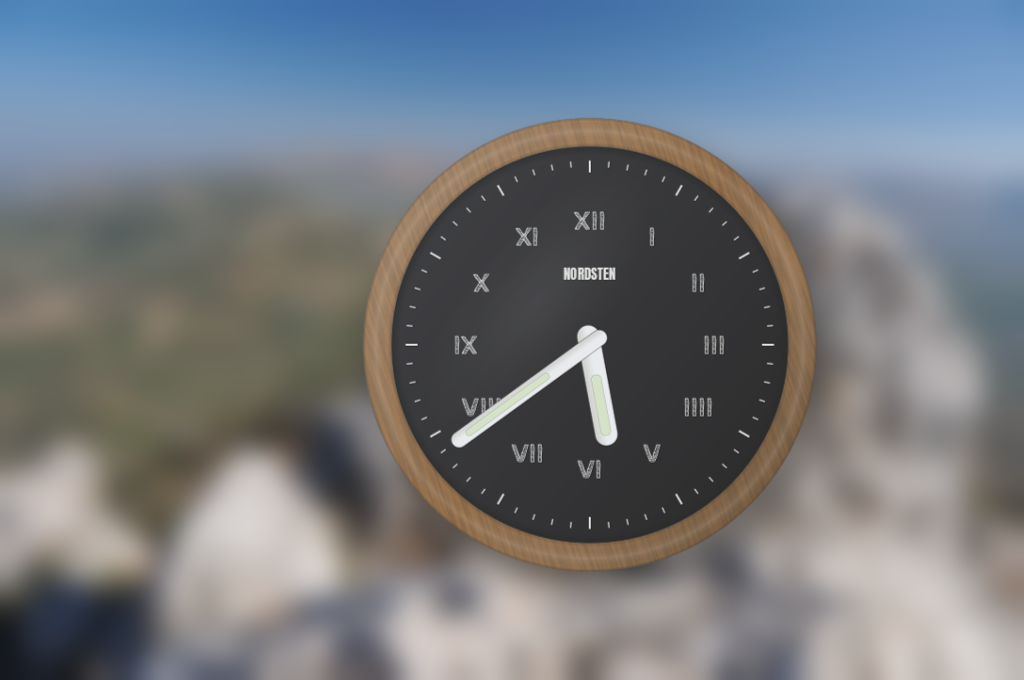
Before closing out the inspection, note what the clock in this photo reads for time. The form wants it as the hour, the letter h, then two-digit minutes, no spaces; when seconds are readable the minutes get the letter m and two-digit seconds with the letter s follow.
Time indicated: 5h39
